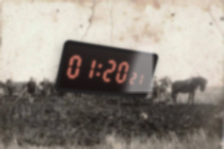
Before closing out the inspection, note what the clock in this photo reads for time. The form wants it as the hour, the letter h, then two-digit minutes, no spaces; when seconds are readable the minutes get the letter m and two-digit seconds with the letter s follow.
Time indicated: 1h20m21s
